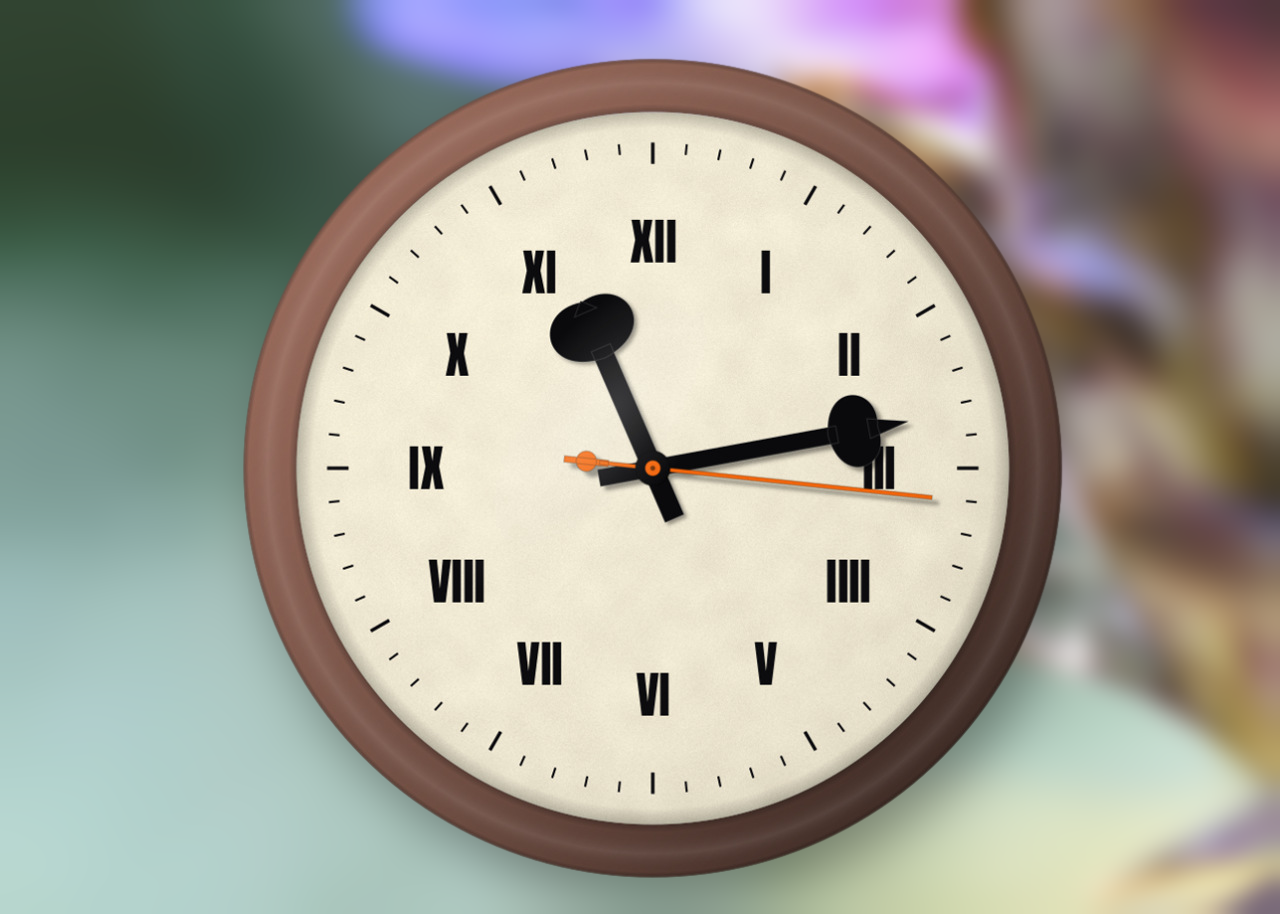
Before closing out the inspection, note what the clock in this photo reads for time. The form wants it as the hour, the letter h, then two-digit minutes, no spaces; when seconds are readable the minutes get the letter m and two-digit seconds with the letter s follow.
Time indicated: 11h13m16s
